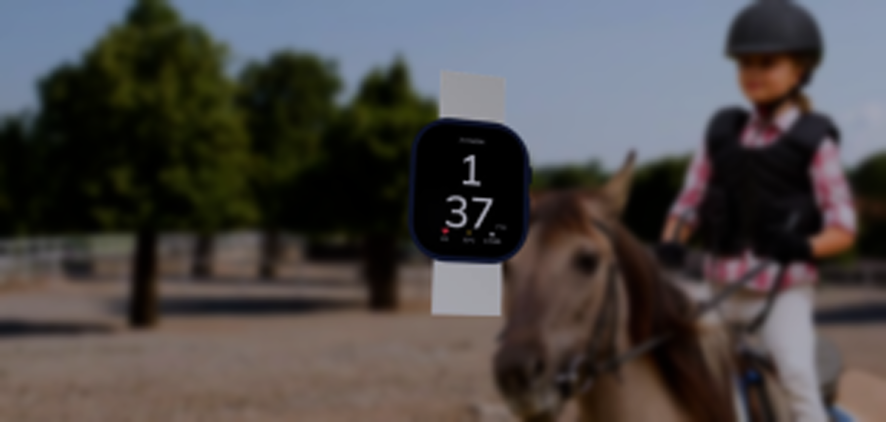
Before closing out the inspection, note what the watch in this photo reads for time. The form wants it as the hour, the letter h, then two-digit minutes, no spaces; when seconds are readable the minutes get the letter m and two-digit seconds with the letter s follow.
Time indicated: 1h37
